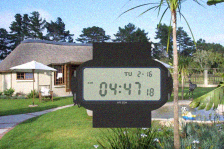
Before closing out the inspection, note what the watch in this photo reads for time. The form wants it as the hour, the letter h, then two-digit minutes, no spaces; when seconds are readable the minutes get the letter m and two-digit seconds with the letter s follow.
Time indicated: 4h47m18s
